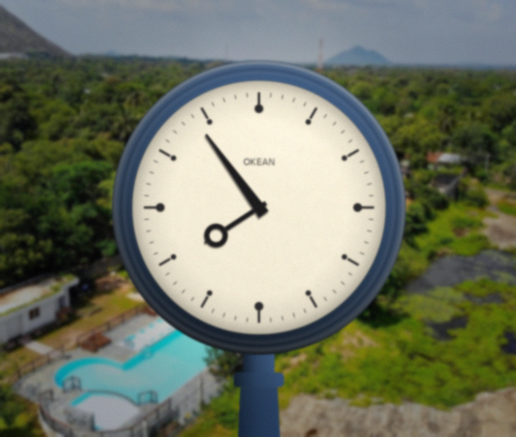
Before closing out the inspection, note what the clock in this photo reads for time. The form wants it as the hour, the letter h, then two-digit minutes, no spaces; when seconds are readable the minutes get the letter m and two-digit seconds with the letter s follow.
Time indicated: 7h54
